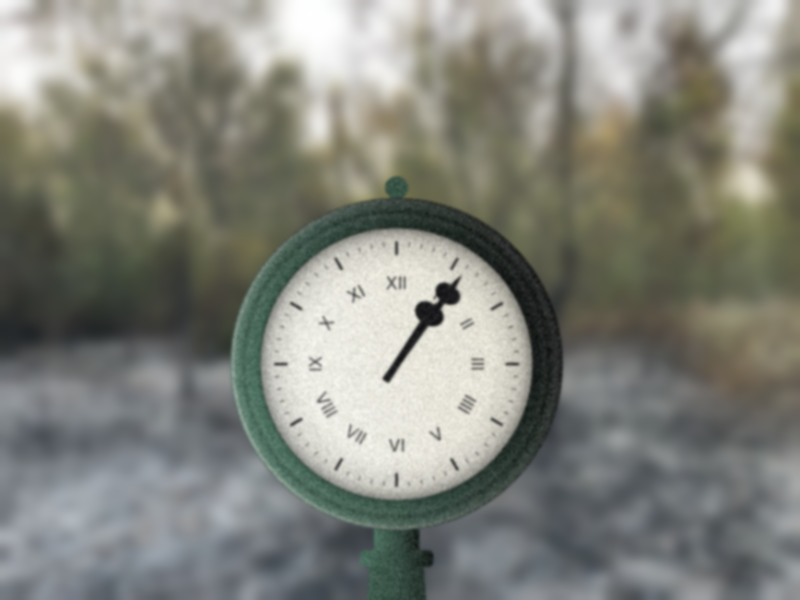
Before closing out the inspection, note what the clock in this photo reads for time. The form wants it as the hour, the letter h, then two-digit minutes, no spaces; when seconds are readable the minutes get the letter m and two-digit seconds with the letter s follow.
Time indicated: 1h06
